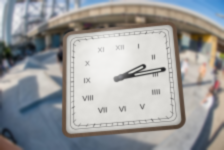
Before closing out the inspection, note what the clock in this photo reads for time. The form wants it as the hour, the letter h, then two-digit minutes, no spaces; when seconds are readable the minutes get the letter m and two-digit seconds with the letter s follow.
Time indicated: 2h14
